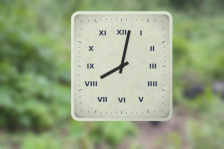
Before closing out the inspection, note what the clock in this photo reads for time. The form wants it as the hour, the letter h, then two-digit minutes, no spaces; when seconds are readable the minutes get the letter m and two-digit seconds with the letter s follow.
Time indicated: 8h02
